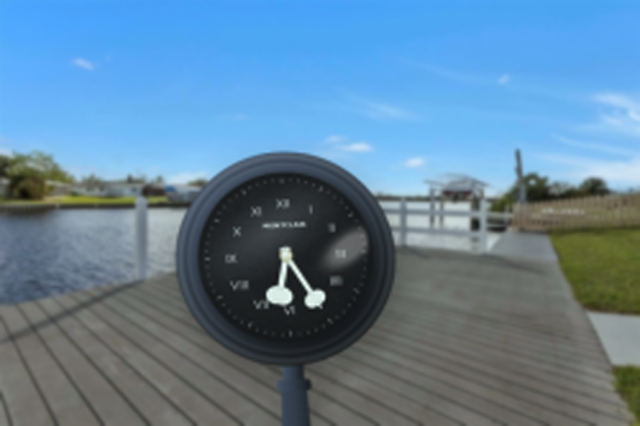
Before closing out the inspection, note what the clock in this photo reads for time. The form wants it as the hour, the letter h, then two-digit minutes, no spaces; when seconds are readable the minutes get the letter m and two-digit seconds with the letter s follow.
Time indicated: 6h25
